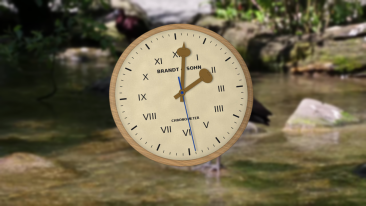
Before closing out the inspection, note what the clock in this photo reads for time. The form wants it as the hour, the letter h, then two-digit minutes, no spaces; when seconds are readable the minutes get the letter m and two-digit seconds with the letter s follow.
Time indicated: 2h01m29s
